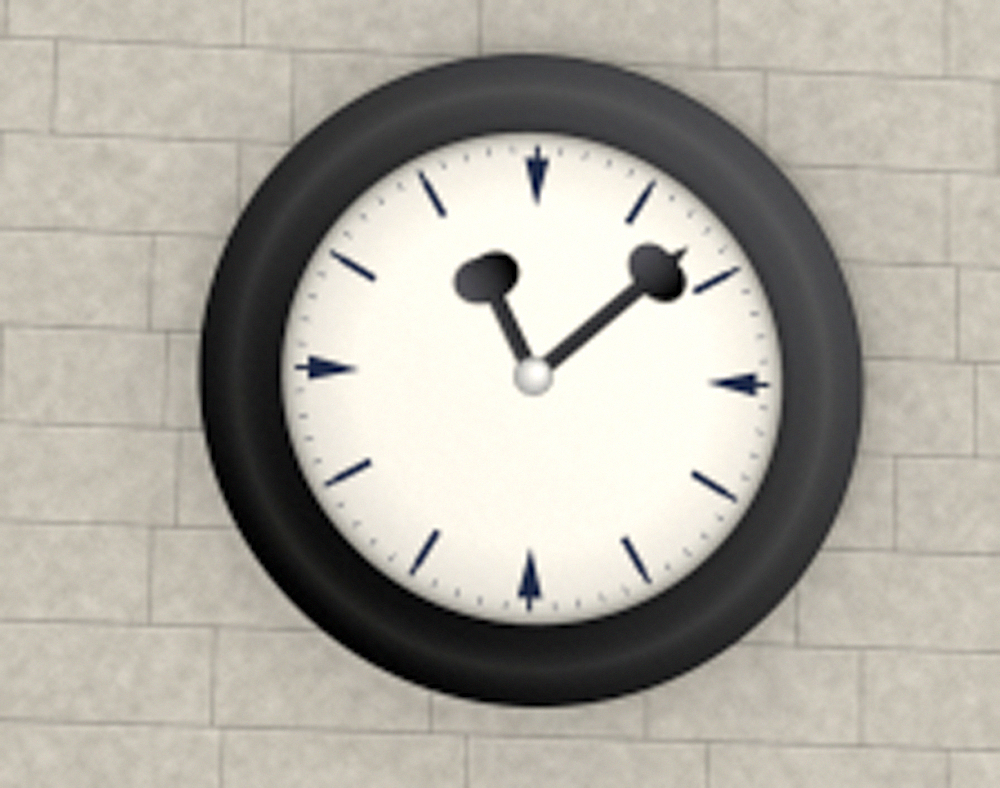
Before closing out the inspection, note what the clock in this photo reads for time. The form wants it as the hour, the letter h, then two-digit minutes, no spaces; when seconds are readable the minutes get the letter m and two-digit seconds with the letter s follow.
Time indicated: 11h08
